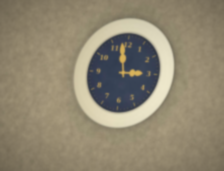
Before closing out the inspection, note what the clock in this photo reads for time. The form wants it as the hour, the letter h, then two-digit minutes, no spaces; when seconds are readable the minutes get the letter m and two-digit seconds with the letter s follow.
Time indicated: 2h58
